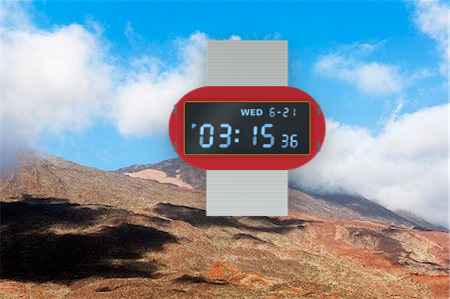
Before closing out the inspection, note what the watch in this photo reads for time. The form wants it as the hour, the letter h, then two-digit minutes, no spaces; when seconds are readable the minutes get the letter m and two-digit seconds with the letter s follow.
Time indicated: 3h15m36s
